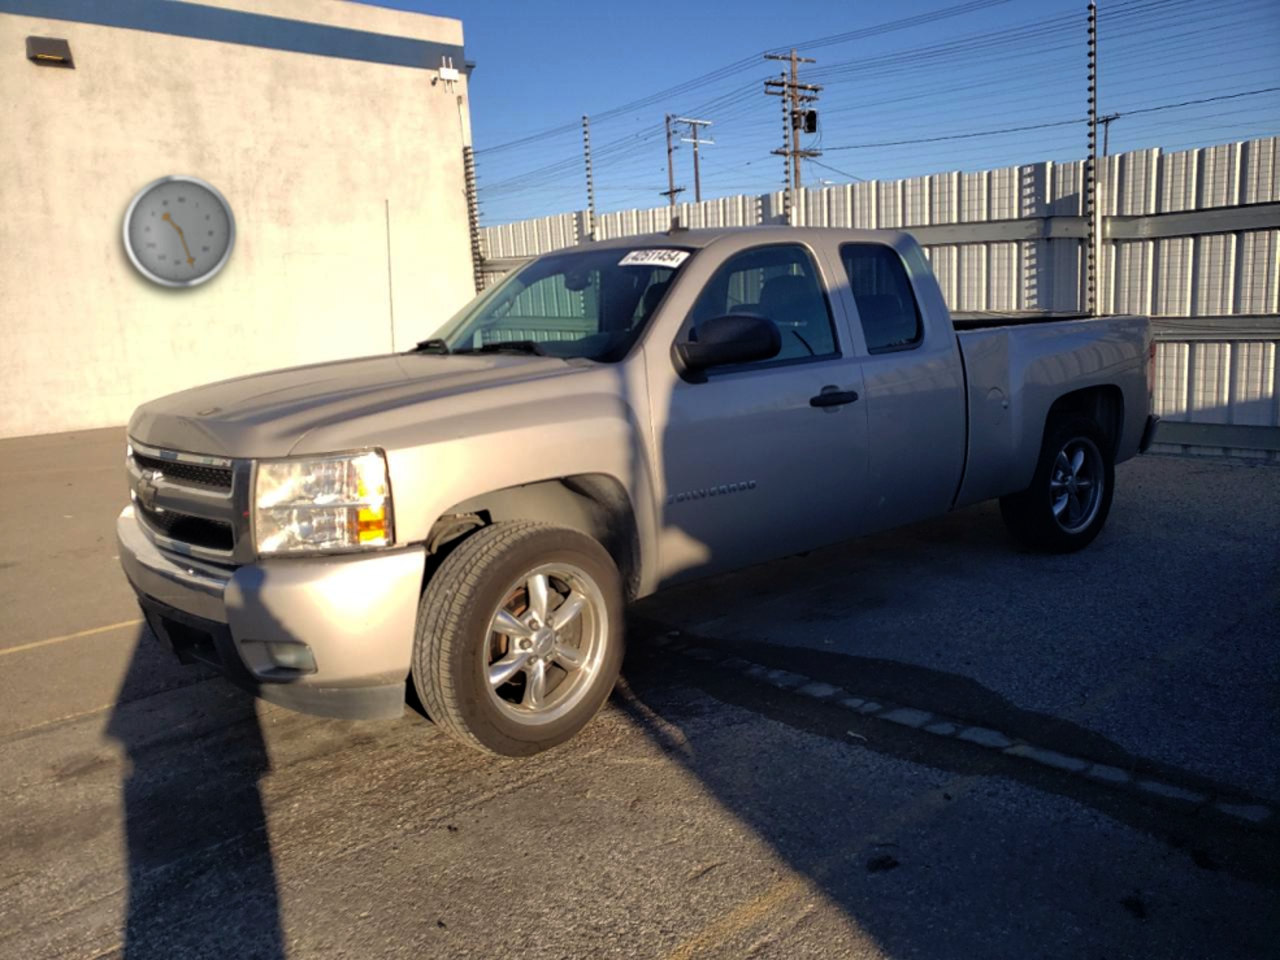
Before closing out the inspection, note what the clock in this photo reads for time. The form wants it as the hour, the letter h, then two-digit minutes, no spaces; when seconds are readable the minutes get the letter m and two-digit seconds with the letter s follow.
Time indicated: 10h26
